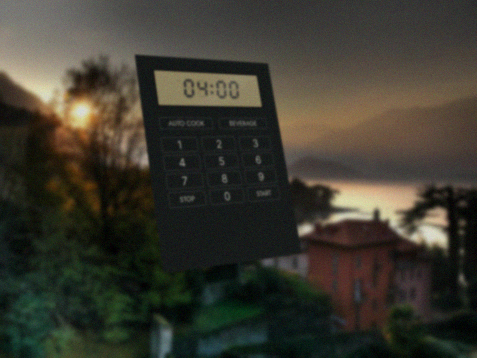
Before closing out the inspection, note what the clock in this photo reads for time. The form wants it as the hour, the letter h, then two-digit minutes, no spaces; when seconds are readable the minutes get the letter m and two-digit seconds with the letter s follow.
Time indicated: 4h00
